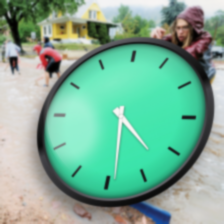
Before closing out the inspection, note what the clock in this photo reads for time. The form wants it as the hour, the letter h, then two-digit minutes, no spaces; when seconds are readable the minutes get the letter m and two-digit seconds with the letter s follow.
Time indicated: 4h29
